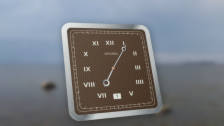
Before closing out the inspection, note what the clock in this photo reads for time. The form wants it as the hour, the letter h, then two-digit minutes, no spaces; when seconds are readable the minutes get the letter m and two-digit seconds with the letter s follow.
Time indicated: 7h06
